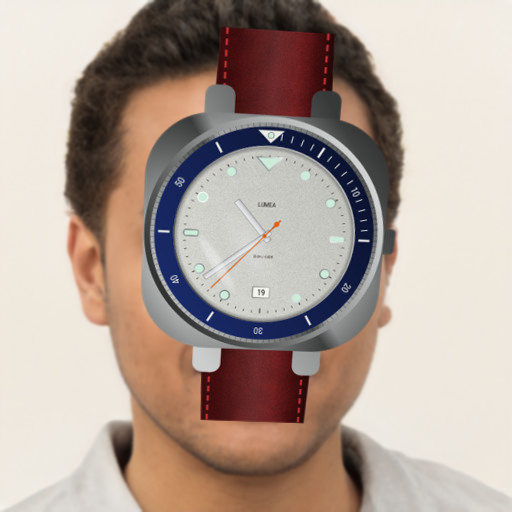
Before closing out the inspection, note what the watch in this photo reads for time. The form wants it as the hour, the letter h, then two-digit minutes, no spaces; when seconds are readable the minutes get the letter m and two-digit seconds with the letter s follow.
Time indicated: 10h38m37s
